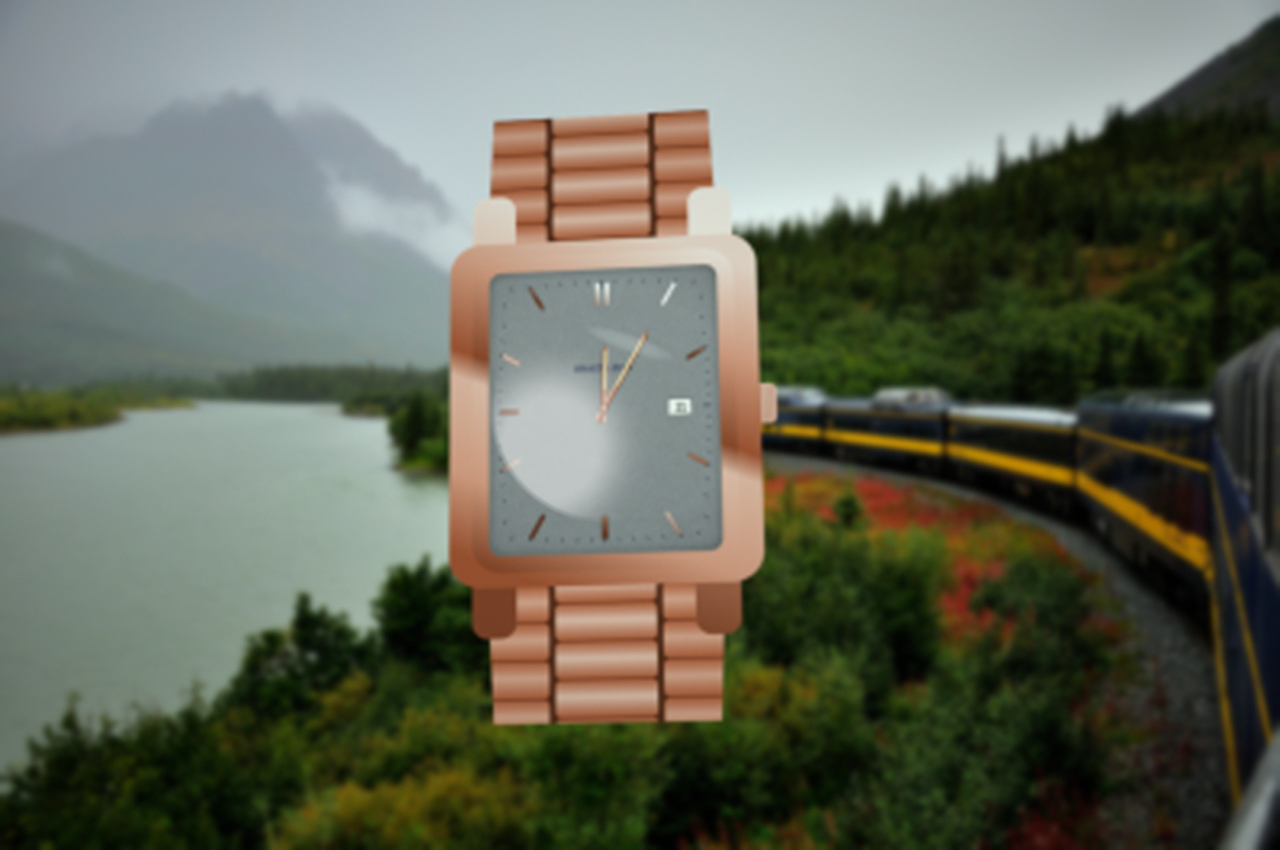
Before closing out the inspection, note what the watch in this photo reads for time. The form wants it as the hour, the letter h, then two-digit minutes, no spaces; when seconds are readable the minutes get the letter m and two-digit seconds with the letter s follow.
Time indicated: 12h05
